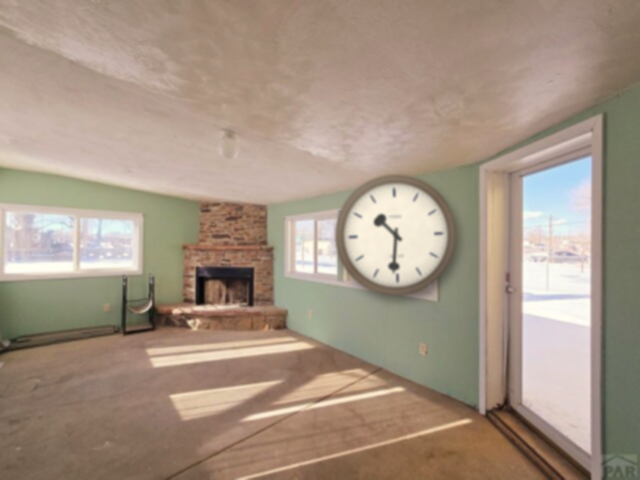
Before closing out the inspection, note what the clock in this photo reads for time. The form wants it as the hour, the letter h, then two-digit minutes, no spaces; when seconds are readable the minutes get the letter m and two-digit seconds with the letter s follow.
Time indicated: 10h31
